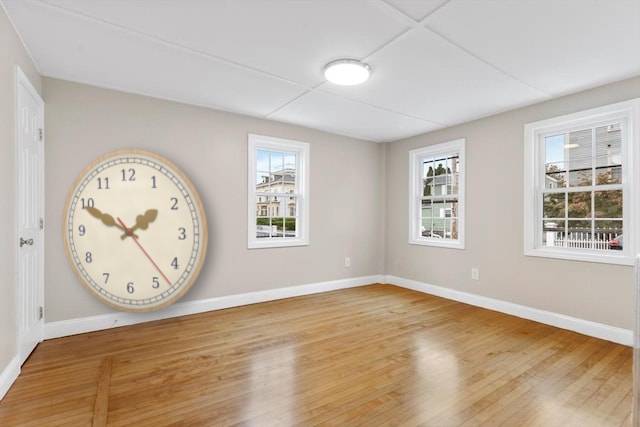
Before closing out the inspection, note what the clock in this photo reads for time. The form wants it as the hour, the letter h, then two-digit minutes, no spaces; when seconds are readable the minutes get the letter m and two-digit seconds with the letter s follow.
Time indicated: 1h49m23s
